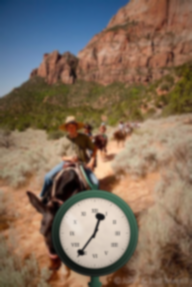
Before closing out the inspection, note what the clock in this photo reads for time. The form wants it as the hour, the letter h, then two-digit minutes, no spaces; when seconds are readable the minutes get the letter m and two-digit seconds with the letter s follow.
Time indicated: 12h36
